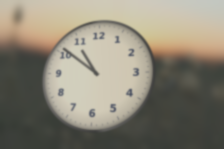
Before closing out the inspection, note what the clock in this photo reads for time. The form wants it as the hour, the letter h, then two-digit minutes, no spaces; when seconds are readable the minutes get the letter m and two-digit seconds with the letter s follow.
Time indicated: 10h51
